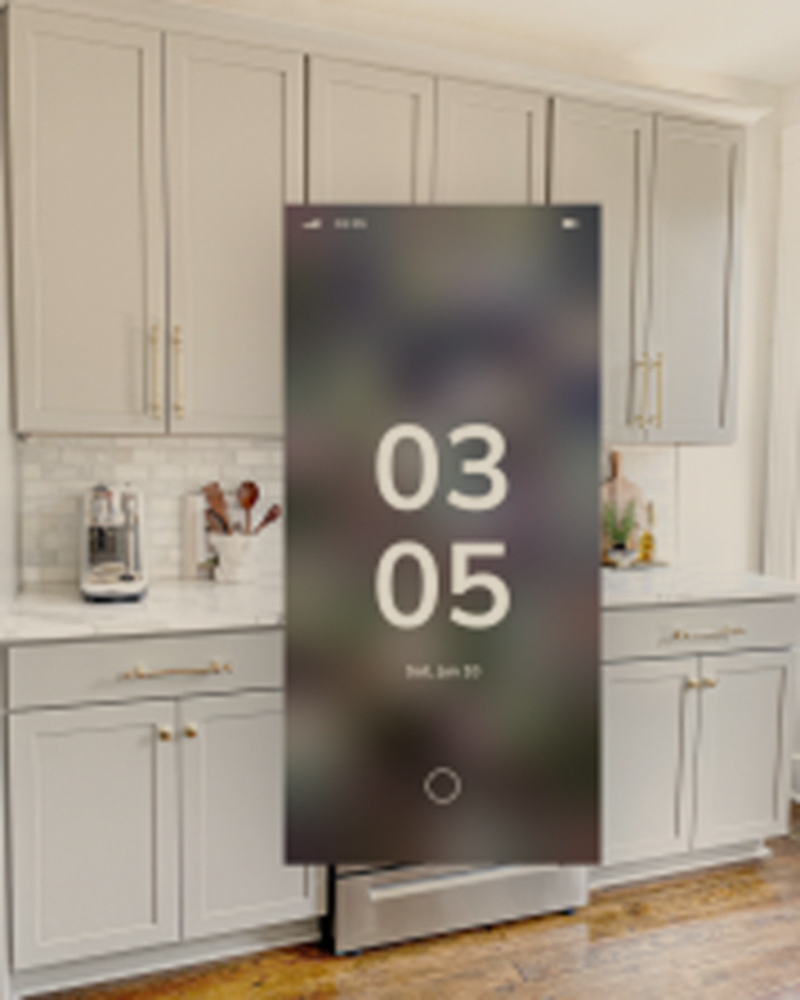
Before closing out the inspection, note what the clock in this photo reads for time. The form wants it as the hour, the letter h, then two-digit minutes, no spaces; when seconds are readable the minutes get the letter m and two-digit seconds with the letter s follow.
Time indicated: 3h05
